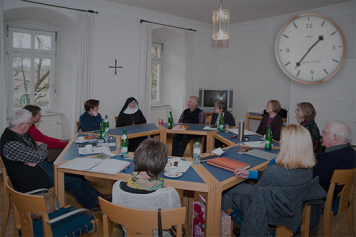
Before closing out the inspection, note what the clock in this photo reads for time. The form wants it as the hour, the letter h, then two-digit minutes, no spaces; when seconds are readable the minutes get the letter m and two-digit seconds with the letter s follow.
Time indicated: 1h37
